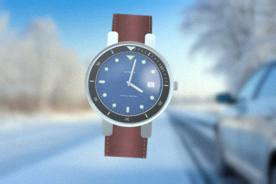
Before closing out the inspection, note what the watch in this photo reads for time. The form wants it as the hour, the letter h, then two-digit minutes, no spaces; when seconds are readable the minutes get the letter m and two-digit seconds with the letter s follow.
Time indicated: 4h02
